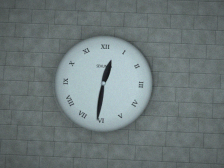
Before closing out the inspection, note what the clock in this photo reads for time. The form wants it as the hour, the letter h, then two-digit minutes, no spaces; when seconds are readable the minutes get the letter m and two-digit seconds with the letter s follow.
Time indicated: 12h31
